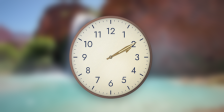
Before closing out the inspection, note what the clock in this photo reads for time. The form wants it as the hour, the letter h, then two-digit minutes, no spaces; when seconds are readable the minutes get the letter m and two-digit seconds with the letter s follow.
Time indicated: 2h10
